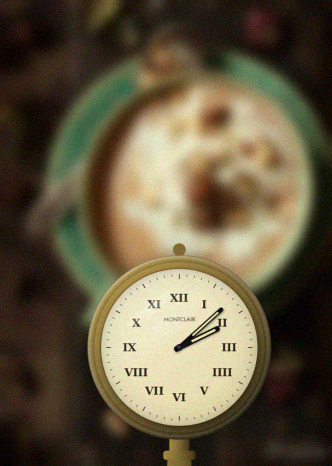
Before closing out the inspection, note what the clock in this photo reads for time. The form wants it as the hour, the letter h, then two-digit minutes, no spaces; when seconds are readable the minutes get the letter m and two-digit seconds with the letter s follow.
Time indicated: 2h08
